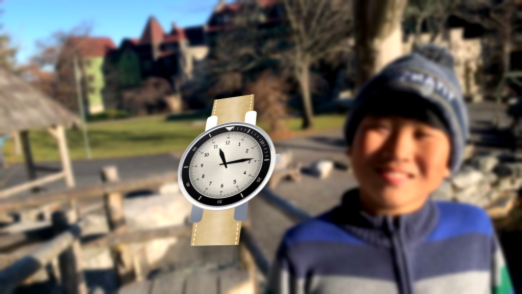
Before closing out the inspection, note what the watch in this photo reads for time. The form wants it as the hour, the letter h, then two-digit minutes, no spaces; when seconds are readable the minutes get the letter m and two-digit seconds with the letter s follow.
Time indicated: 11h14
